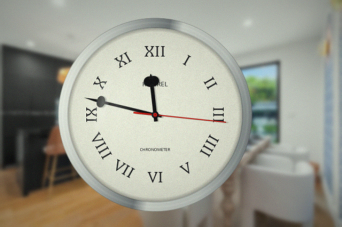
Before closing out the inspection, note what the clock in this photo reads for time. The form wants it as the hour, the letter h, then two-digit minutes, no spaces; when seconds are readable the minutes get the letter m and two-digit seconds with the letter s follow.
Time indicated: 11h47m16s
